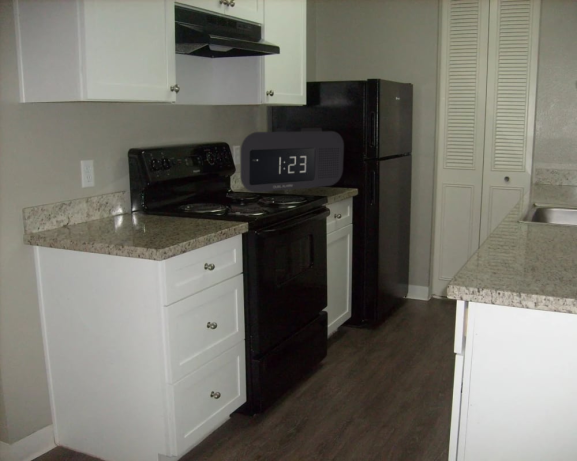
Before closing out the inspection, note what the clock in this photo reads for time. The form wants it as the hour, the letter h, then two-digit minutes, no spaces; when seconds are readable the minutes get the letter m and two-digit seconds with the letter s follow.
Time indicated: 1h23
